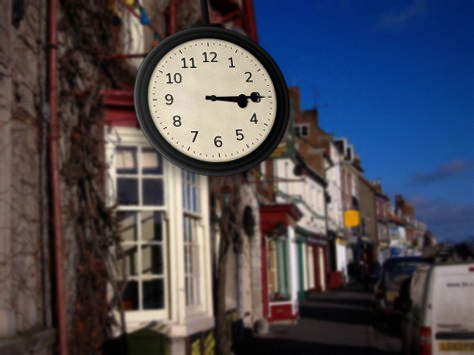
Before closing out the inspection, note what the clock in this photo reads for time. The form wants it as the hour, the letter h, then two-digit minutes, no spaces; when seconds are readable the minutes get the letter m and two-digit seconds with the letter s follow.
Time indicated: 3h15
